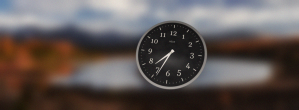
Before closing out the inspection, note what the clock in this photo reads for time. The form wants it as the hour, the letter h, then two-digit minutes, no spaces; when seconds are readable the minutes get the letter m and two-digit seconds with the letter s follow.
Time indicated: 7h34
